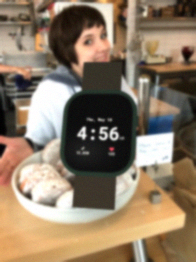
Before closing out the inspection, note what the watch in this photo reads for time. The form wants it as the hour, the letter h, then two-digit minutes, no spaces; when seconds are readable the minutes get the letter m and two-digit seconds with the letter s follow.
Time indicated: 4h56
